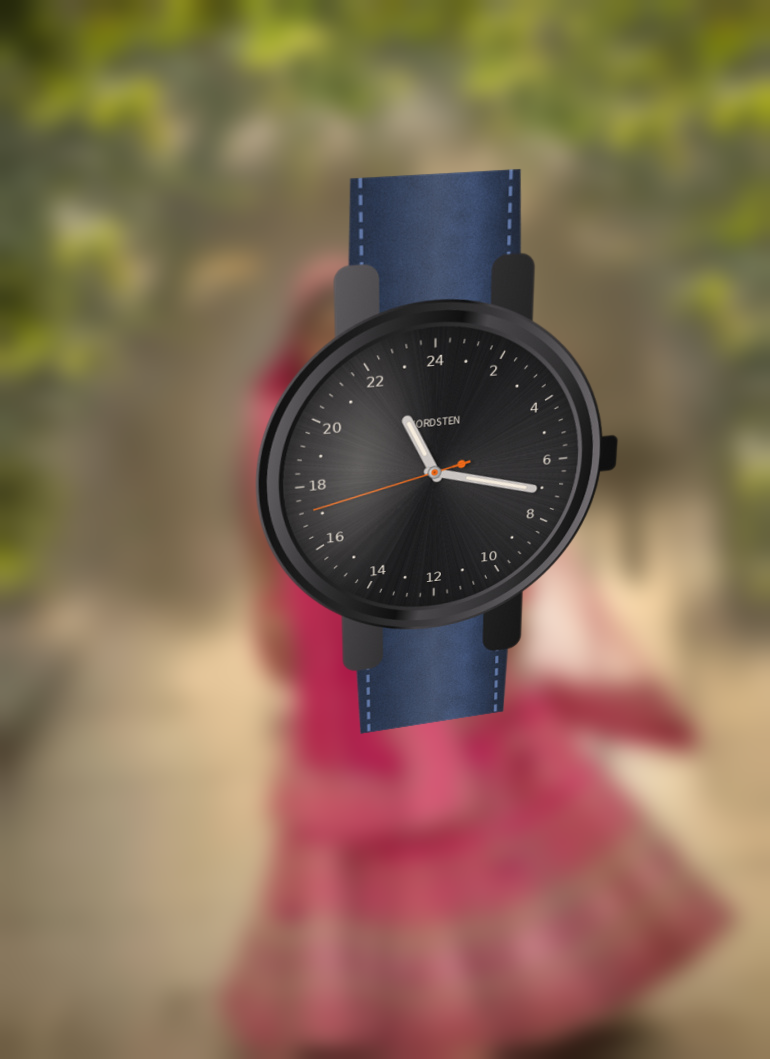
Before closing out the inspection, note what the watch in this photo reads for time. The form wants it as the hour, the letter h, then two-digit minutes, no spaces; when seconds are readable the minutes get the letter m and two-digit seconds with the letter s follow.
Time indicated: 22h17m43s
